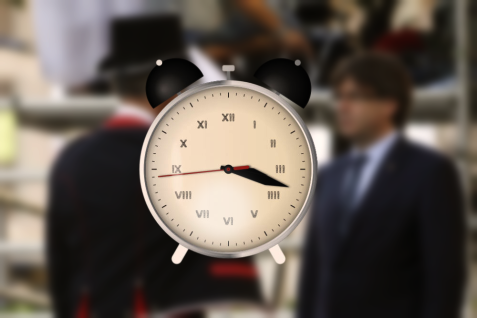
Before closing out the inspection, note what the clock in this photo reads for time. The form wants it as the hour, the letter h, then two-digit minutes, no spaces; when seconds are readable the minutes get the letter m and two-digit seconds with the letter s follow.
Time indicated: 3h17m44s
